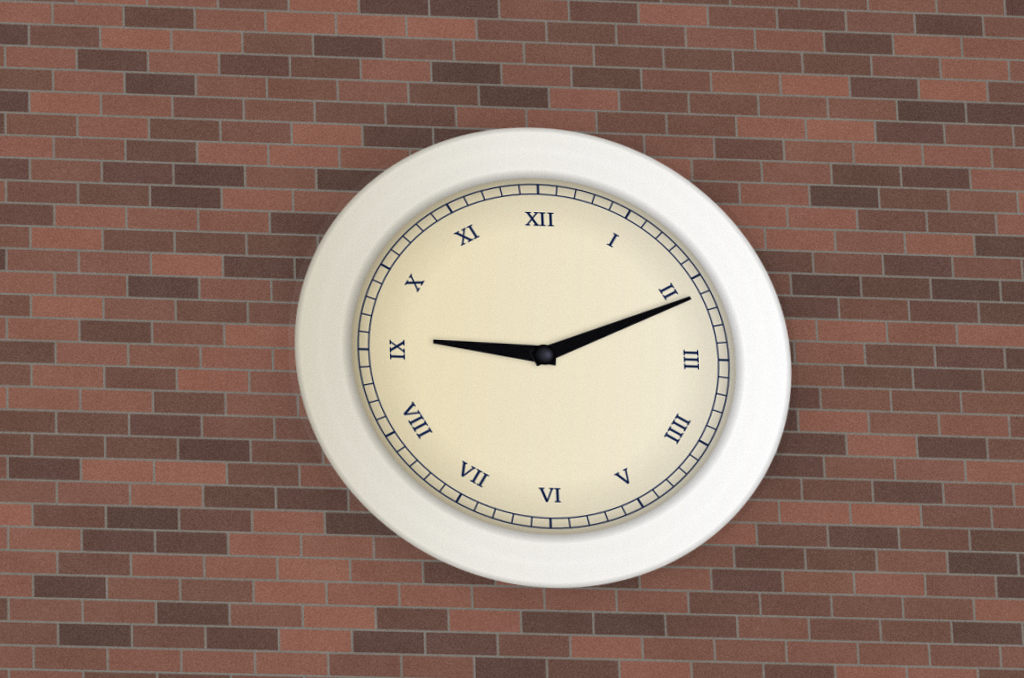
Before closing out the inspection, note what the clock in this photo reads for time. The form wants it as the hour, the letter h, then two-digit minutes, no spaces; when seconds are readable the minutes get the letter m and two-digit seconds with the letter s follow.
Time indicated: 9h11
